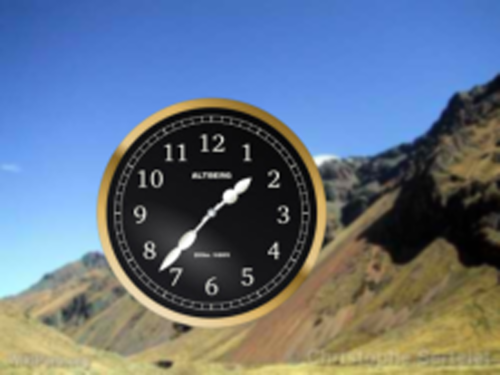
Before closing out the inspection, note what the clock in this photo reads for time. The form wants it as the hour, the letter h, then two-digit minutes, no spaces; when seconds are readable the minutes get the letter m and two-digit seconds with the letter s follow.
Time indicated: 1h37
